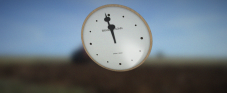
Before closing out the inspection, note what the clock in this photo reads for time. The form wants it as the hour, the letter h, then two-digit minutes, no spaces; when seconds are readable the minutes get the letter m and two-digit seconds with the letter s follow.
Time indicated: 11h59
